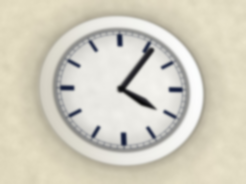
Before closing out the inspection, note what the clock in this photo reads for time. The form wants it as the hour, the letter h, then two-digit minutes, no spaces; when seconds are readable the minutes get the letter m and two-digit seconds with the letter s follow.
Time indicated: 4h06
